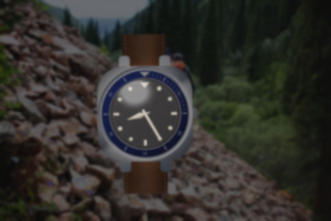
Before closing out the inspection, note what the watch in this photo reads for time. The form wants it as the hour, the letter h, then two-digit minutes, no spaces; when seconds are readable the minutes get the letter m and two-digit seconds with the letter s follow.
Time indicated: 8h25
